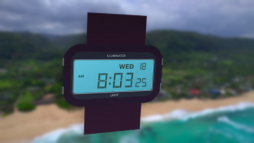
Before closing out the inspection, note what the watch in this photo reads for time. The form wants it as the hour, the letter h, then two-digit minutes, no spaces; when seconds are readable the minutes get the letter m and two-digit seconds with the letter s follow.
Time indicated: 8h03m25s
